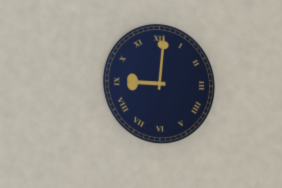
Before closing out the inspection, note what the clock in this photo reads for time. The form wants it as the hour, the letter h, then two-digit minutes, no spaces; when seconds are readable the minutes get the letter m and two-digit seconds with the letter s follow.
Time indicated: 9h01
